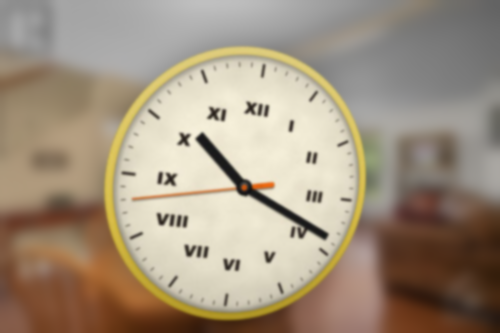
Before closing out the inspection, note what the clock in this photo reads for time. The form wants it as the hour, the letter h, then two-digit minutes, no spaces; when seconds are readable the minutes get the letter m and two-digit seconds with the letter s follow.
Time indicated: 10h18m43s
